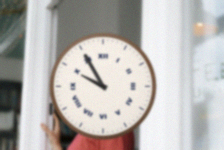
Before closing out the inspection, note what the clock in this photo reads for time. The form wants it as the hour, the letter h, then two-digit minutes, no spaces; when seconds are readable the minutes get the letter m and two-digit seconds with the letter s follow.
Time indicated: 9h55
